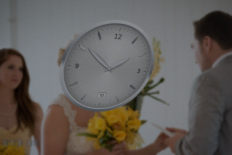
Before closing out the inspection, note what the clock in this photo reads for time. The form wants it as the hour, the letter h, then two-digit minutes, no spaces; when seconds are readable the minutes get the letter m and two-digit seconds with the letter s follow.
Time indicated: 1h51
